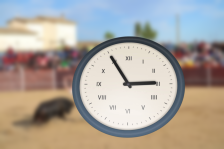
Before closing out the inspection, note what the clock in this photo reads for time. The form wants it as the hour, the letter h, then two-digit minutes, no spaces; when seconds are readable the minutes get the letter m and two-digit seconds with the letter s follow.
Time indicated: 2h55
